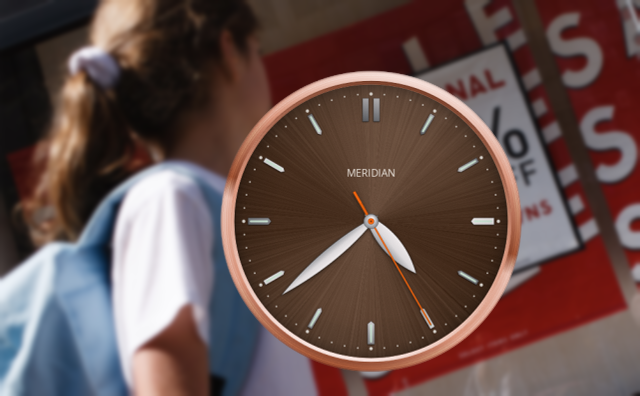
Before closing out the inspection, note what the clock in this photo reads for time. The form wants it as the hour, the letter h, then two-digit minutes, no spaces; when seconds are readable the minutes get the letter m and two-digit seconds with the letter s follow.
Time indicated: 4h38m25s
